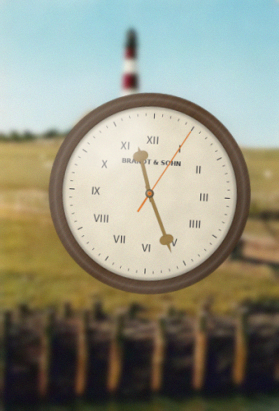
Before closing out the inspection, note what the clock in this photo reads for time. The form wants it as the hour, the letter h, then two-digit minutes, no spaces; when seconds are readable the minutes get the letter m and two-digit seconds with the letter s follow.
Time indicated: 11h26m05s
